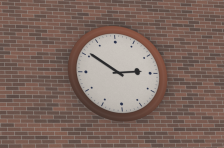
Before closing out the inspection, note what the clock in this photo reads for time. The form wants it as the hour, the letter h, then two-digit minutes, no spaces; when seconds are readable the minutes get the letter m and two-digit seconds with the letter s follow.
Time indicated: 2h51
